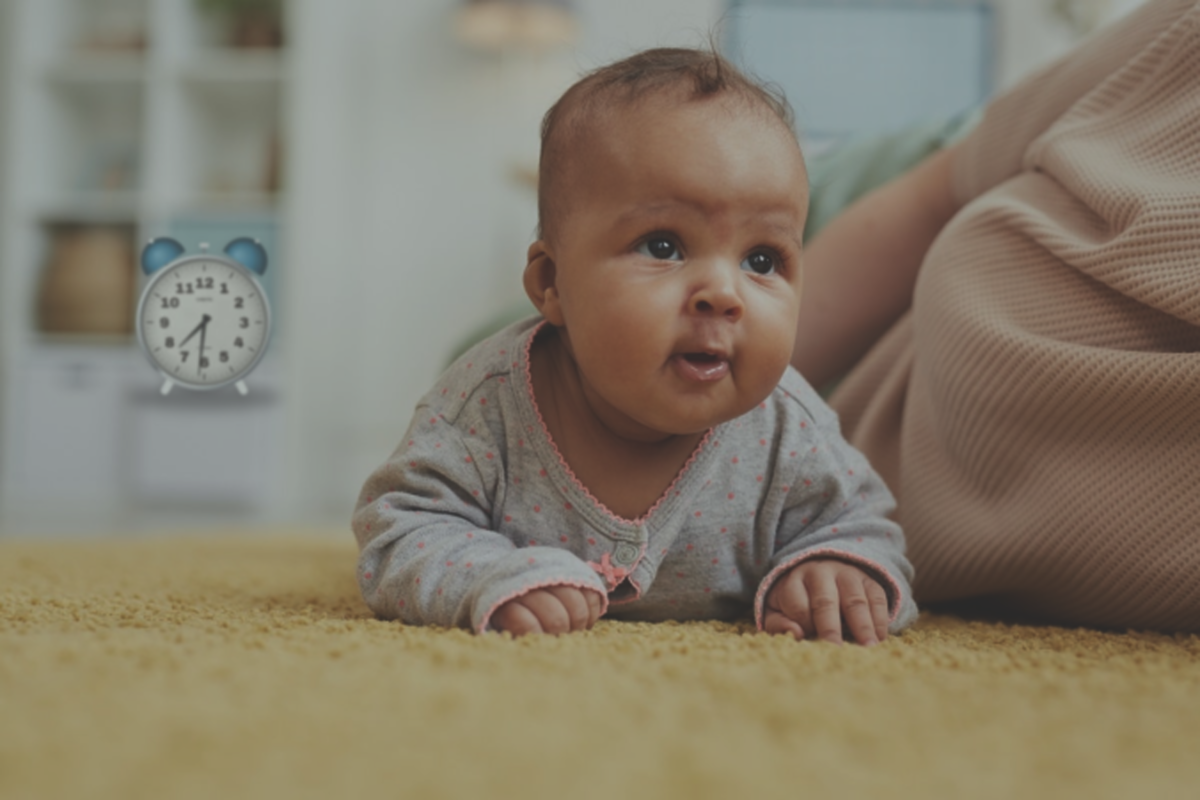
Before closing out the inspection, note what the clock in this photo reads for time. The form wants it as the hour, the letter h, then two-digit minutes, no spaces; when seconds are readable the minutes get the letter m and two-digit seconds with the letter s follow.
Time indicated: 7h31
